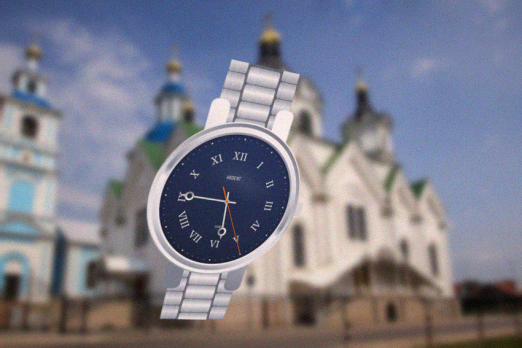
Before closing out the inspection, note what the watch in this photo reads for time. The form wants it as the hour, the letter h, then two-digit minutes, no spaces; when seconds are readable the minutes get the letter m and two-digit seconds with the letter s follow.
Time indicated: 5h45m25s
